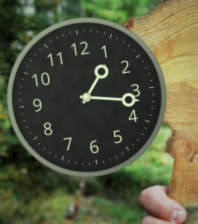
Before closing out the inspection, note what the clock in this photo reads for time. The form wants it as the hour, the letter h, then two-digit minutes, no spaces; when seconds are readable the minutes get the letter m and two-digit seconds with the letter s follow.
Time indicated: 1h17
